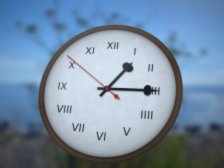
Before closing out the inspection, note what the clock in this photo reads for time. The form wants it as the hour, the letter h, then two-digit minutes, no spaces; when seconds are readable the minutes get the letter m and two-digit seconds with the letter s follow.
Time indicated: 1h14m51s
